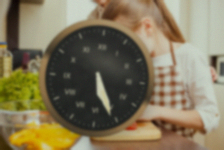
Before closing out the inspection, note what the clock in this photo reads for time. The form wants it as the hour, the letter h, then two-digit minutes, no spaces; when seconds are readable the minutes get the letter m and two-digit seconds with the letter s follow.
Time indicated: 5h26
